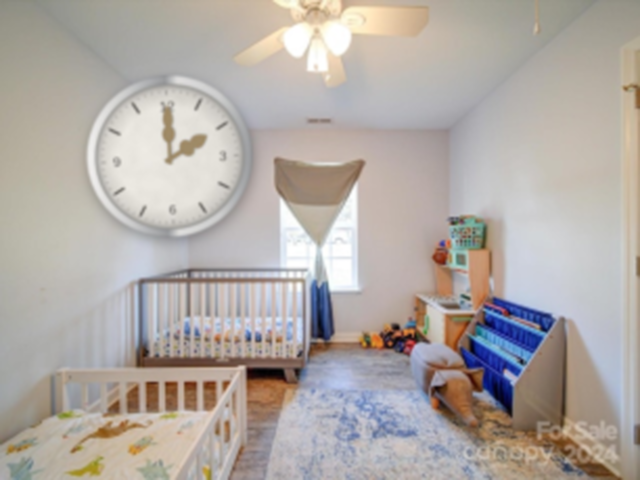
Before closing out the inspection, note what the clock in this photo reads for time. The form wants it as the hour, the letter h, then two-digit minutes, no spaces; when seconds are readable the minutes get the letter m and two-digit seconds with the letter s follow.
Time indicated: 2h00
